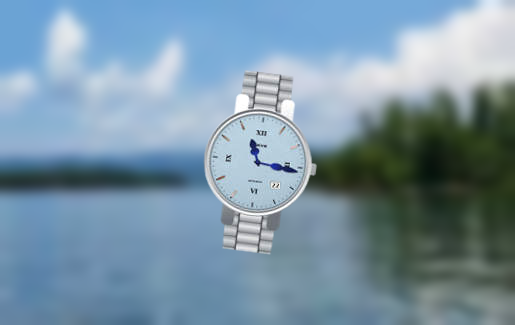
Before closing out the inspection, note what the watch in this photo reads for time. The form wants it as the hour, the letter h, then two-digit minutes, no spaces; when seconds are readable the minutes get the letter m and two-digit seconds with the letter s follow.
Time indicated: 11h16
